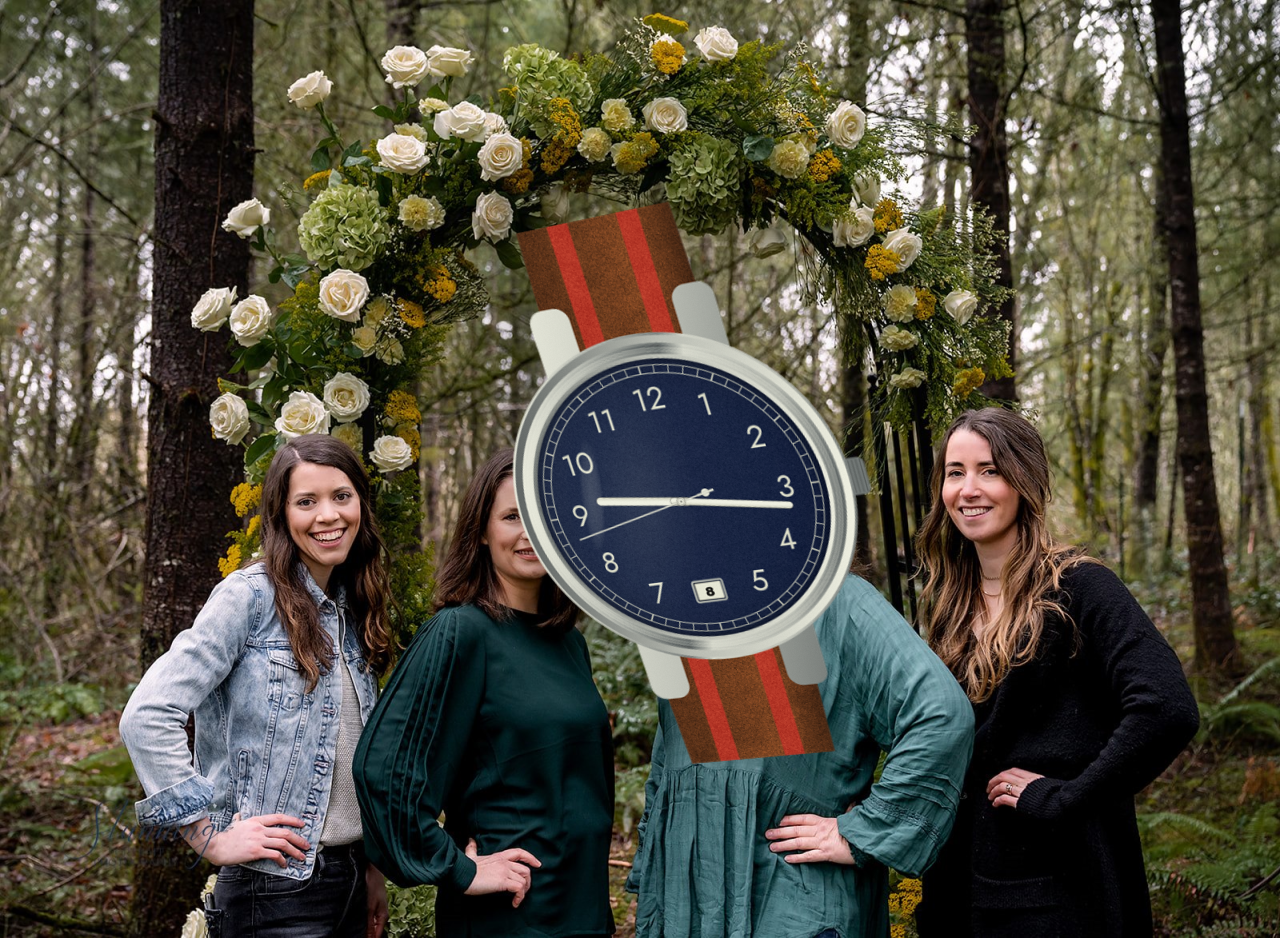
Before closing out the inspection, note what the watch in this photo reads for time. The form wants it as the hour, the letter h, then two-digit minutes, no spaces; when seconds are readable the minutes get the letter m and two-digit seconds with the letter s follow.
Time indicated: 9h16m43s
